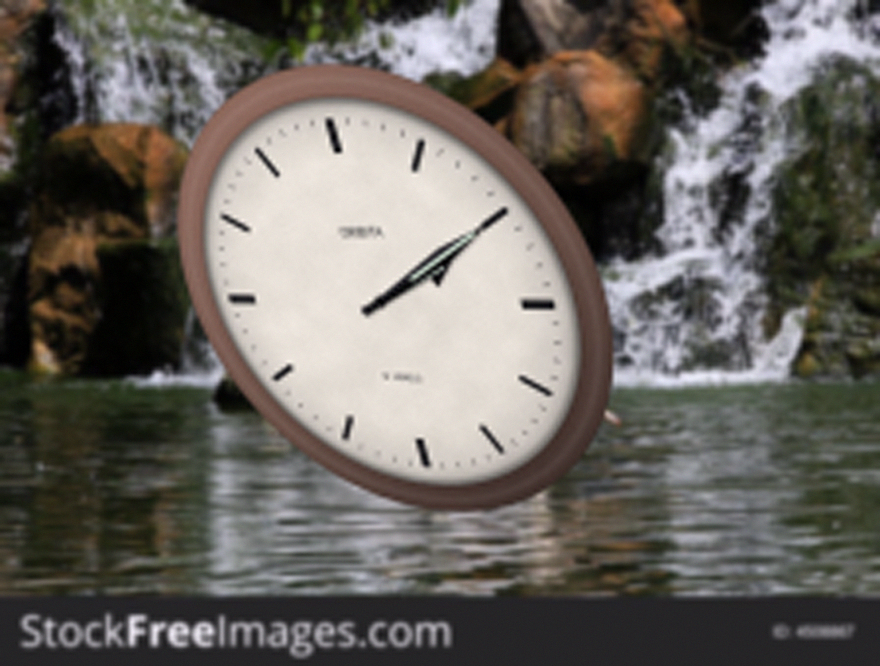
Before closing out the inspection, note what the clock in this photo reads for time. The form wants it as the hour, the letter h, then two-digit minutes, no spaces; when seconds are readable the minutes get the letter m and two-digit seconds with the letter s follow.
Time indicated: 2h10
